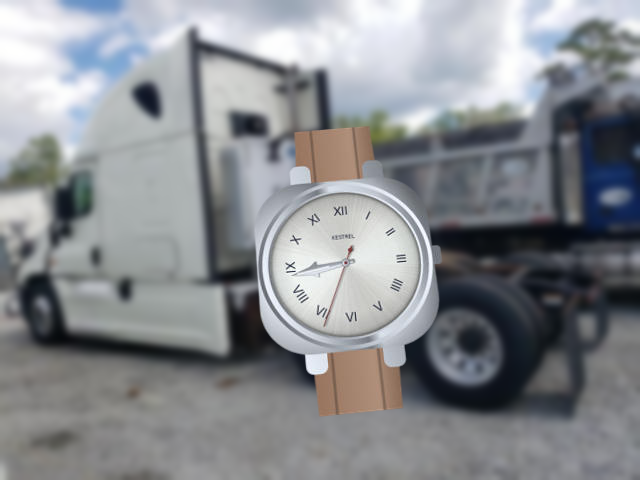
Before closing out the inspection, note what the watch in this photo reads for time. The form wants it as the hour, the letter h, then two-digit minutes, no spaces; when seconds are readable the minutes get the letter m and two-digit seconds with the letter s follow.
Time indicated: 8h43m34s
